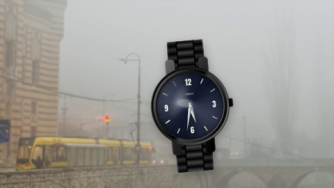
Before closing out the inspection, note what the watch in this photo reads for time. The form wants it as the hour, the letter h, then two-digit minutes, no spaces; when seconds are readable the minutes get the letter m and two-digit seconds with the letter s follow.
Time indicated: 5h32
